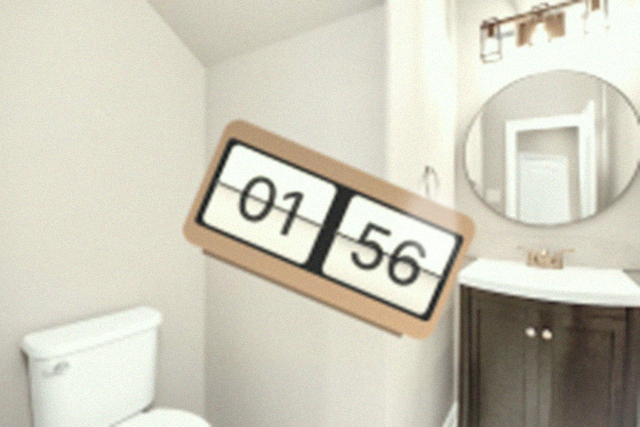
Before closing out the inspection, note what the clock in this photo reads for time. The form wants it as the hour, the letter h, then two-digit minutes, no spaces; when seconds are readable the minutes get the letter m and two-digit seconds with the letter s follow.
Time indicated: 1h56
